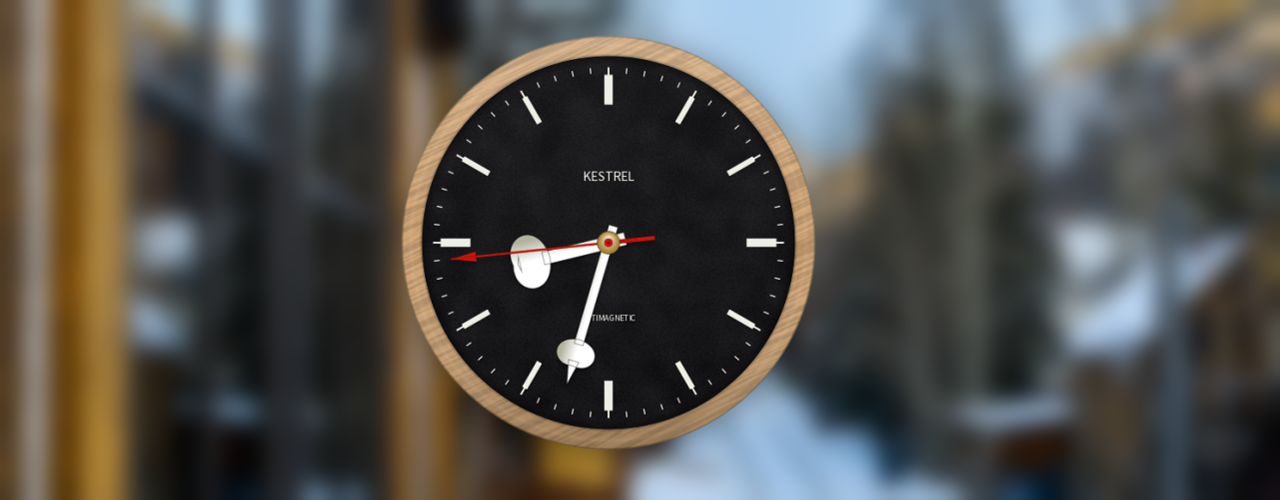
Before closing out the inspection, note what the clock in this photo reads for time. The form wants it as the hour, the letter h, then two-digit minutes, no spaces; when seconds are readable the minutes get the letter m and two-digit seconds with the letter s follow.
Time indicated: 8h32m44s
